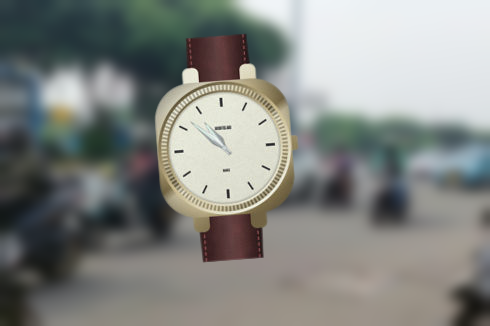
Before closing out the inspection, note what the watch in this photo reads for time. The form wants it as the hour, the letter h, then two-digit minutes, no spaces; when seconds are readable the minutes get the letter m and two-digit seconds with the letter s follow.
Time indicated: 10h52
